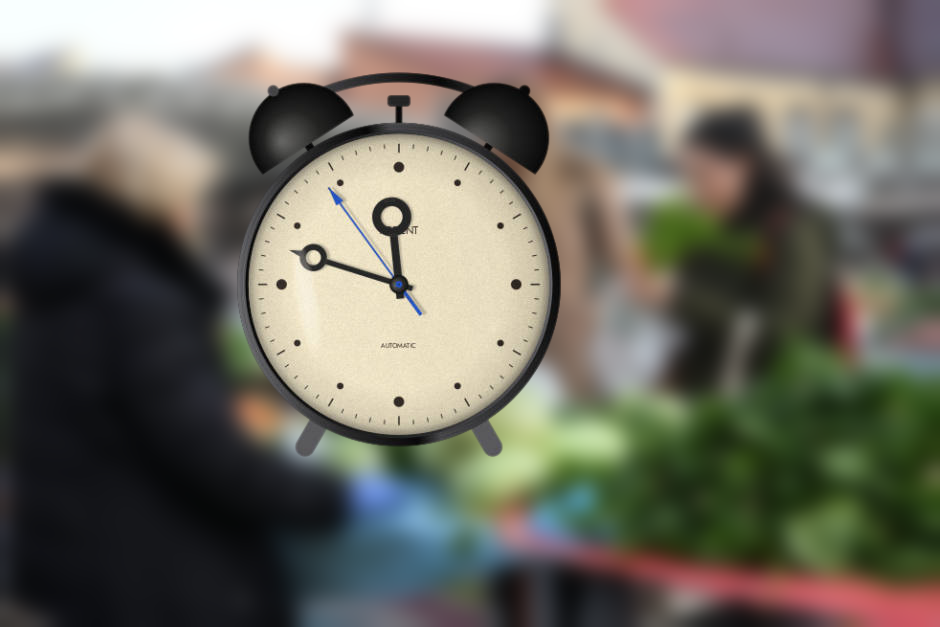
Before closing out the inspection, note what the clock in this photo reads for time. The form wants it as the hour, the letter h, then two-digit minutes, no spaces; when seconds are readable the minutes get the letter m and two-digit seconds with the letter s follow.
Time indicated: 11h47m54s
